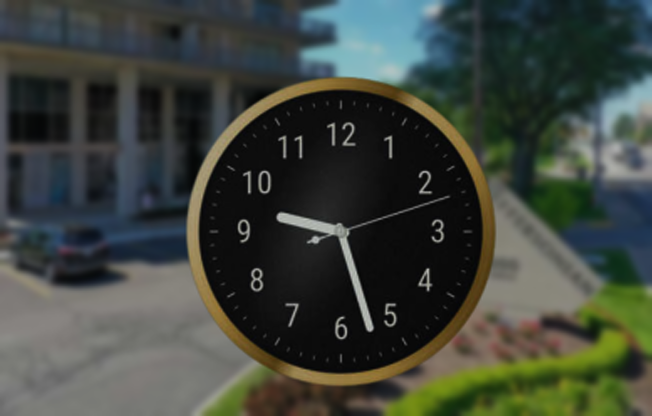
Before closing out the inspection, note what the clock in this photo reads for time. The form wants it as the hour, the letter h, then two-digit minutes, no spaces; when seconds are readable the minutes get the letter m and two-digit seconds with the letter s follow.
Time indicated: 9h27m12s
